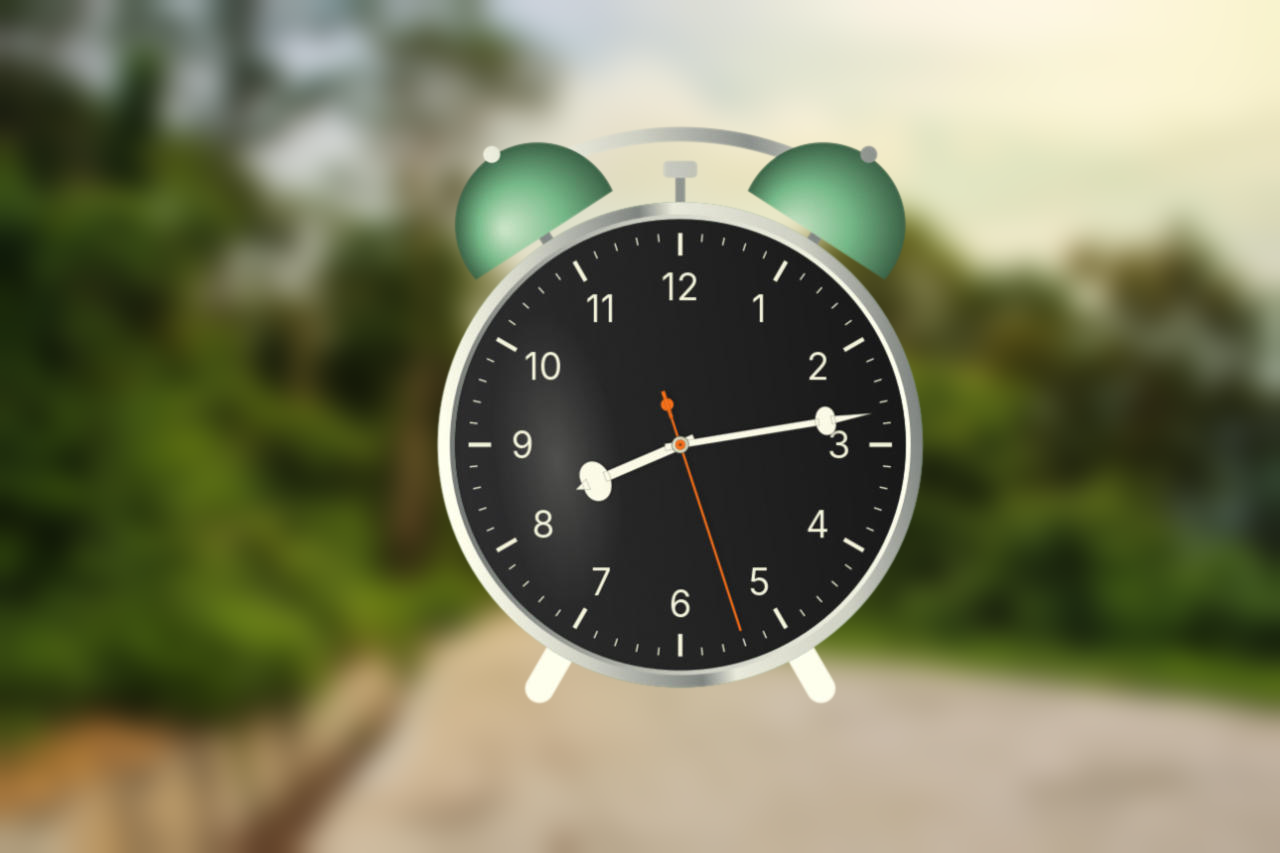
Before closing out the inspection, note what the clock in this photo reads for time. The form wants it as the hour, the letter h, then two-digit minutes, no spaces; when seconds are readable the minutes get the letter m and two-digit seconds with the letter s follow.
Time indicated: 8h13m27s
